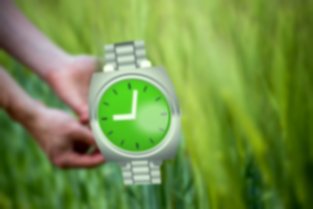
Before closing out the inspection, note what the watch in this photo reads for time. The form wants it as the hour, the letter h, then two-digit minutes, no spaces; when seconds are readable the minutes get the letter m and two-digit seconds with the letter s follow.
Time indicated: 9h02
